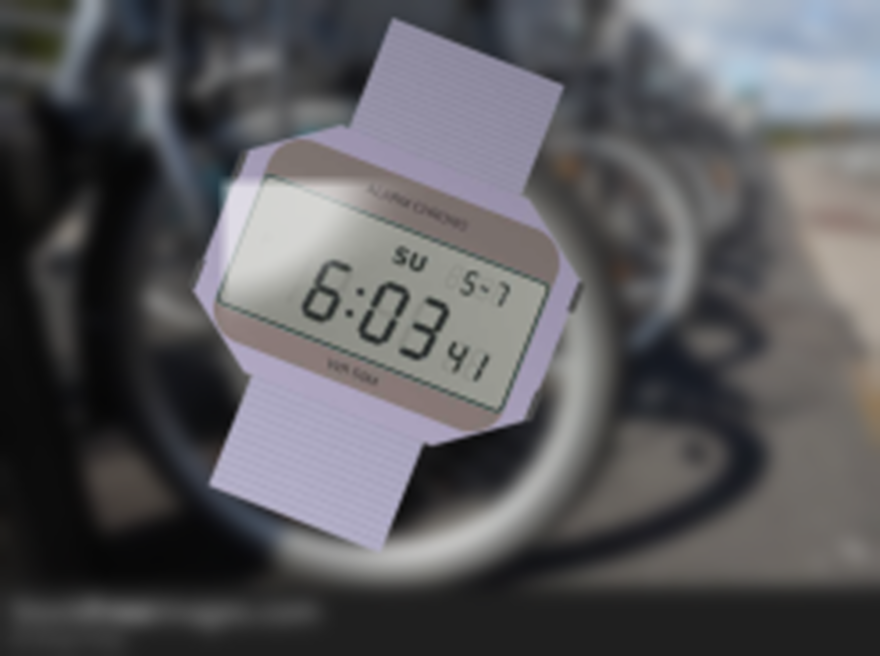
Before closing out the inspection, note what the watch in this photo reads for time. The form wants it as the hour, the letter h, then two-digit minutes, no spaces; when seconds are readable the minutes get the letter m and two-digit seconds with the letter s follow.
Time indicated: 6h03m41s
